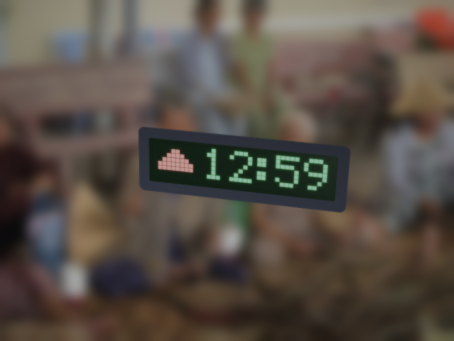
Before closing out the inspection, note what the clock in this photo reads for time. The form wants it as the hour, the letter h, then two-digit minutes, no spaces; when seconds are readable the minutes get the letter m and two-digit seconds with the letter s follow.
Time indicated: 12h59
